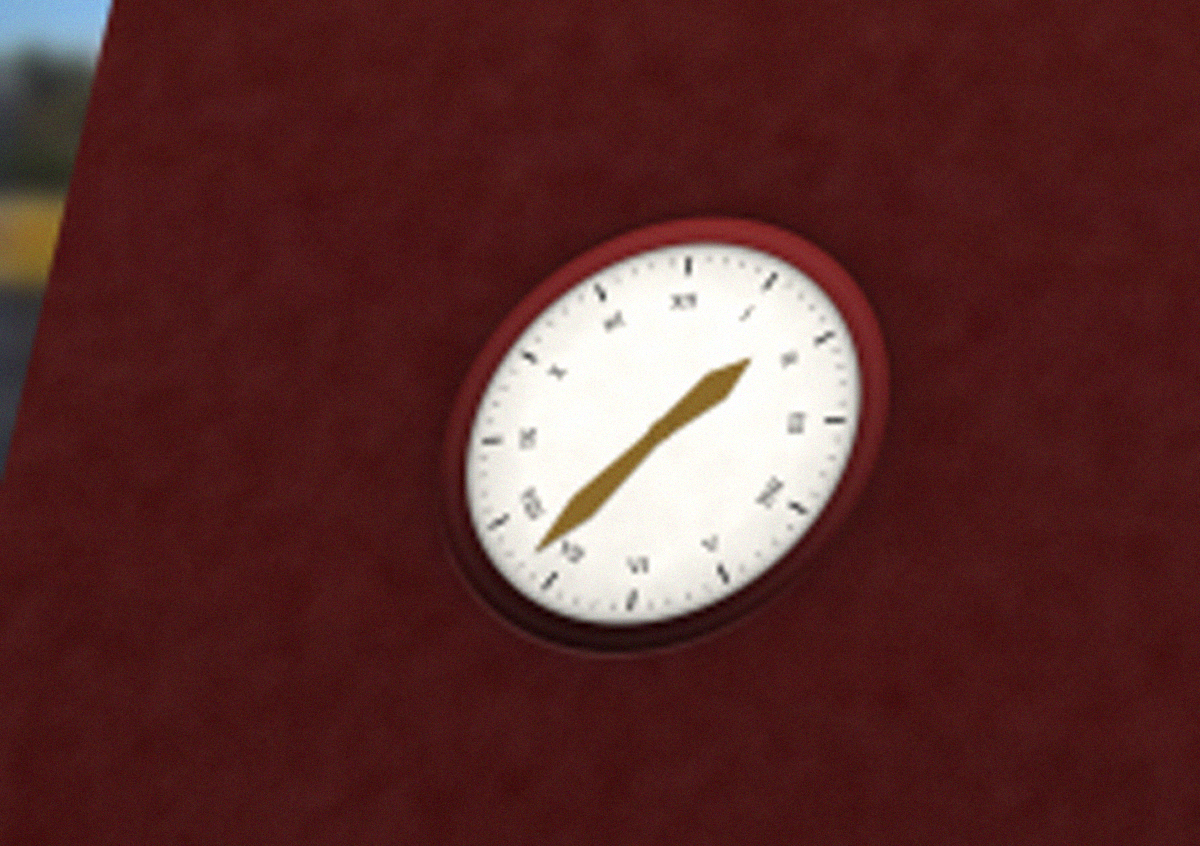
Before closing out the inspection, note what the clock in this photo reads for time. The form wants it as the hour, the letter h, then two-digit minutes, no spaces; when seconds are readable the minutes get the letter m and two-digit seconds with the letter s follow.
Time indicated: 1h37
